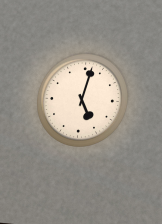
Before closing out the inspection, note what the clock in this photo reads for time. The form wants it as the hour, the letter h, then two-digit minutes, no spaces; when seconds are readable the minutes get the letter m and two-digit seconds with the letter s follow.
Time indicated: 5h02
